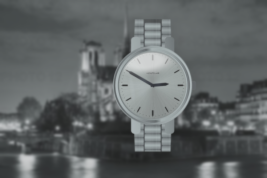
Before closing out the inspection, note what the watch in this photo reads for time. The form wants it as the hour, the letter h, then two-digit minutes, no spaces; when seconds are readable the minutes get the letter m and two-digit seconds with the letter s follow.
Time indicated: 2h50
